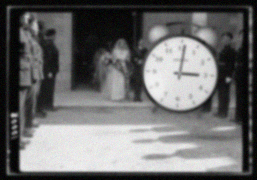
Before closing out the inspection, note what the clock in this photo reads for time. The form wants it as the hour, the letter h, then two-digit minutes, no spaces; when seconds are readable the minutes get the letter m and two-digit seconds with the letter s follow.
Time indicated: 3h01
